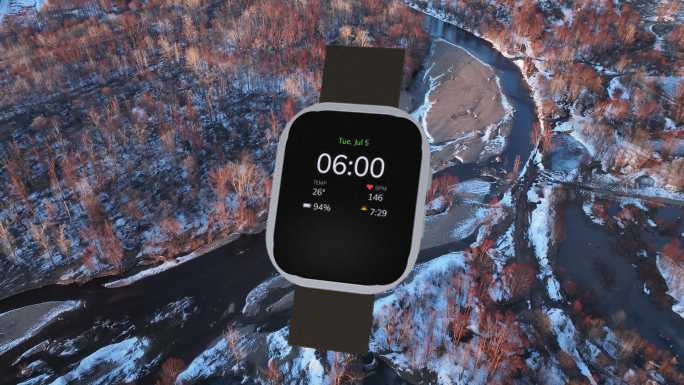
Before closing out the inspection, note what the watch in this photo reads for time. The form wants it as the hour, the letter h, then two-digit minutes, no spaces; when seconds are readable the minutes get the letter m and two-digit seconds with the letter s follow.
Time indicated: 6h00
